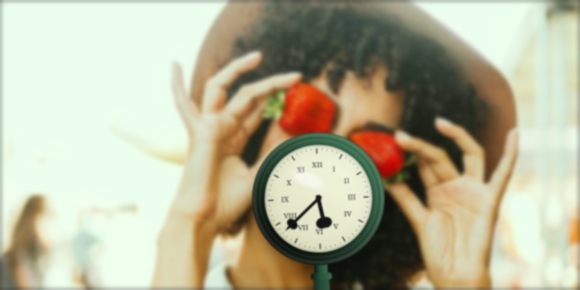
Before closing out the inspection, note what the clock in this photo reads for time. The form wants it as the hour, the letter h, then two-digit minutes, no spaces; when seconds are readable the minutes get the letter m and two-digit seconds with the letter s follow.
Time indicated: 5h38
